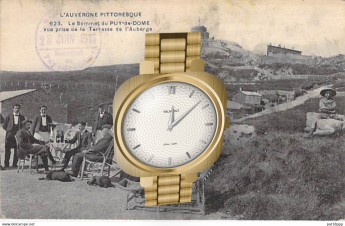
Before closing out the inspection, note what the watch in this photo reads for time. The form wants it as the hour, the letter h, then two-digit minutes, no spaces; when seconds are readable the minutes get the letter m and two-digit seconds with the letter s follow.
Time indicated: 12h08
